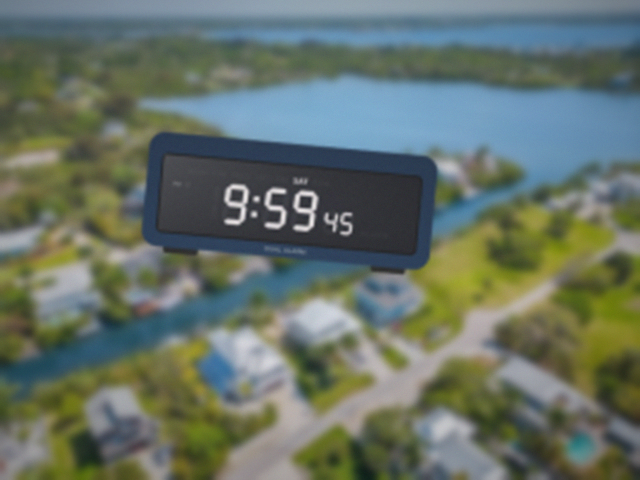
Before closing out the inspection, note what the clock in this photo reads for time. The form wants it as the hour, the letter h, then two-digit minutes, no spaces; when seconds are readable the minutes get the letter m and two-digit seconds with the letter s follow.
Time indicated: 9h59m45s
